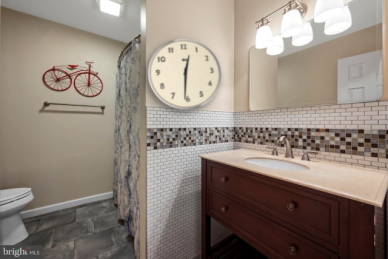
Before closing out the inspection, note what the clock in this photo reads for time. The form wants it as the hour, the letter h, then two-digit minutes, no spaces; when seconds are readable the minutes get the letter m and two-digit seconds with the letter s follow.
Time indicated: 12h31
